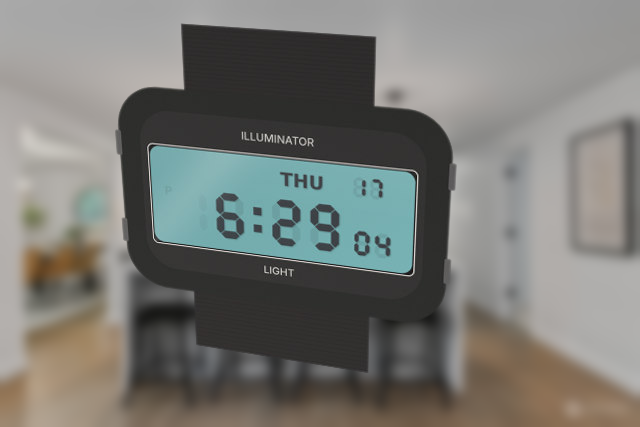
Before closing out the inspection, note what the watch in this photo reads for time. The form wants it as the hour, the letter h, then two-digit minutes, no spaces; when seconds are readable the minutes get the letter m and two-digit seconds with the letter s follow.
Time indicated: 6h29m04s
